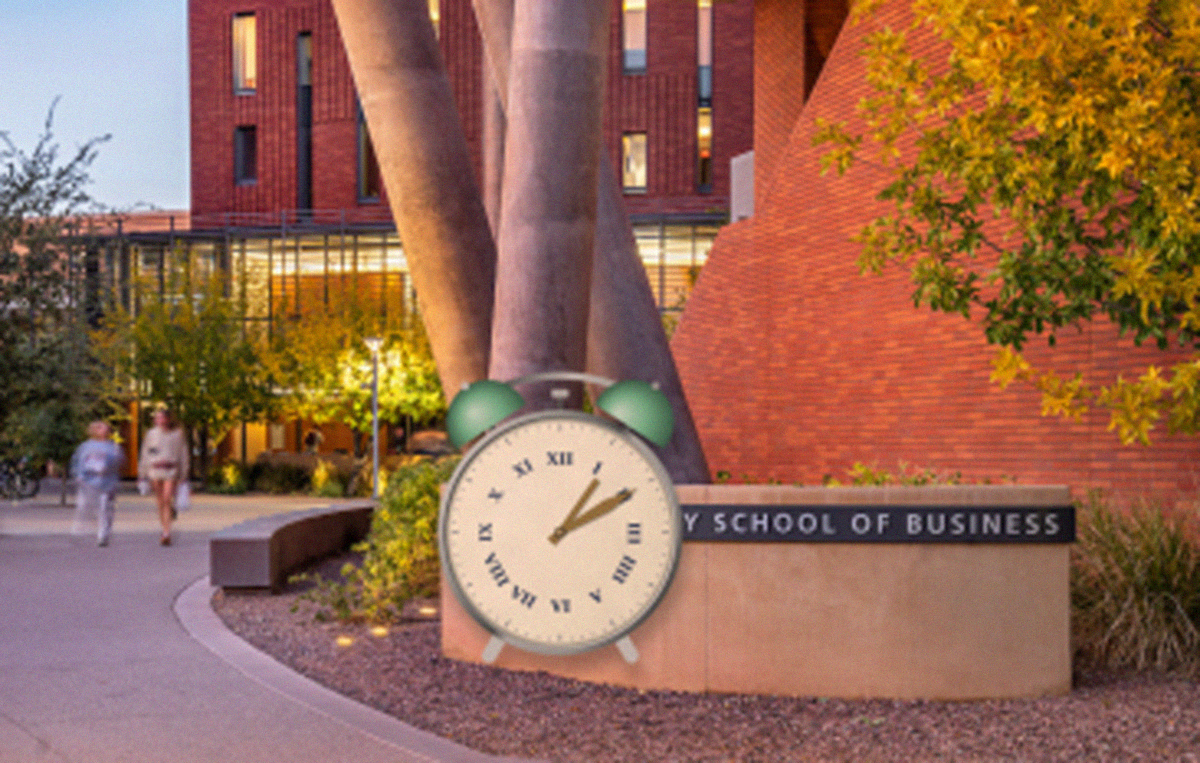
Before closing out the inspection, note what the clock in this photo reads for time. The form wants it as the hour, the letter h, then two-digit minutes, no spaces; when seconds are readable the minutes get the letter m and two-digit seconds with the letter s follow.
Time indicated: 1h10
